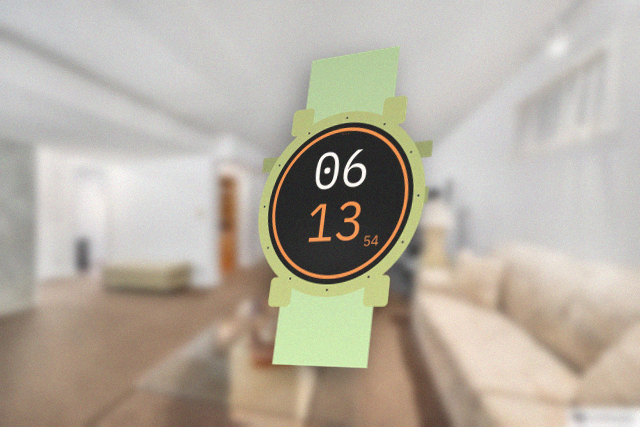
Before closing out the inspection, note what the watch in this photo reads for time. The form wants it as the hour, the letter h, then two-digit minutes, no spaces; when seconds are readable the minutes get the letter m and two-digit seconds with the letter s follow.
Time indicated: 6h13m54s
